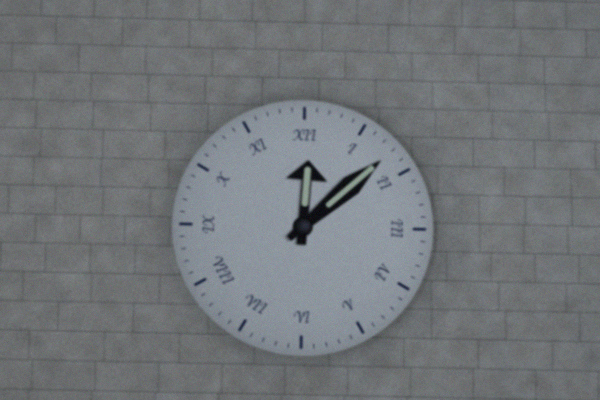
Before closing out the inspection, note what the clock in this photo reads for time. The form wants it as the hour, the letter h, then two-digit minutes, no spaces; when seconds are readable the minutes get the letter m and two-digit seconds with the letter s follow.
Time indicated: 12h08
